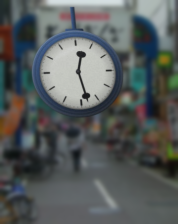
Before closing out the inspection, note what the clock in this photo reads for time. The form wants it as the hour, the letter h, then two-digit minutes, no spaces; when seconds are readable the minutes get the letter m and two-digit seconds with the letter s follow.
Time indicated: 12h28
